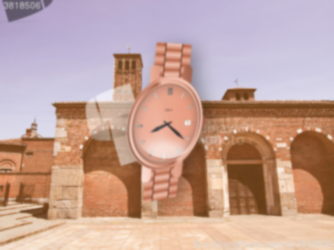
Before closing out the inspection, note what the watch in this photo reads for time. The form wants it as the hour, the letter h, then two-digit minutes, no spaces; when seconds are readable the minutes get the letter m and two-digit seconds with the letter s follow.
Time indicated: 8h21
